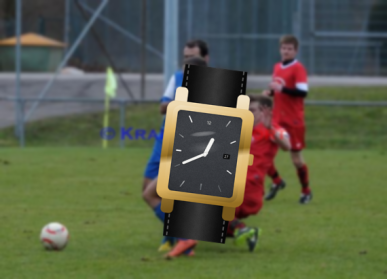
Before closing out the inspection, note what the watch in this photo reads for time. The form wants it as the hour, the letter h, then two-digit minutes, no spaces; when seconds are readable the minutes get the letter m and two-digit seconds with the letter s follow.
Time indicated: 12h40
